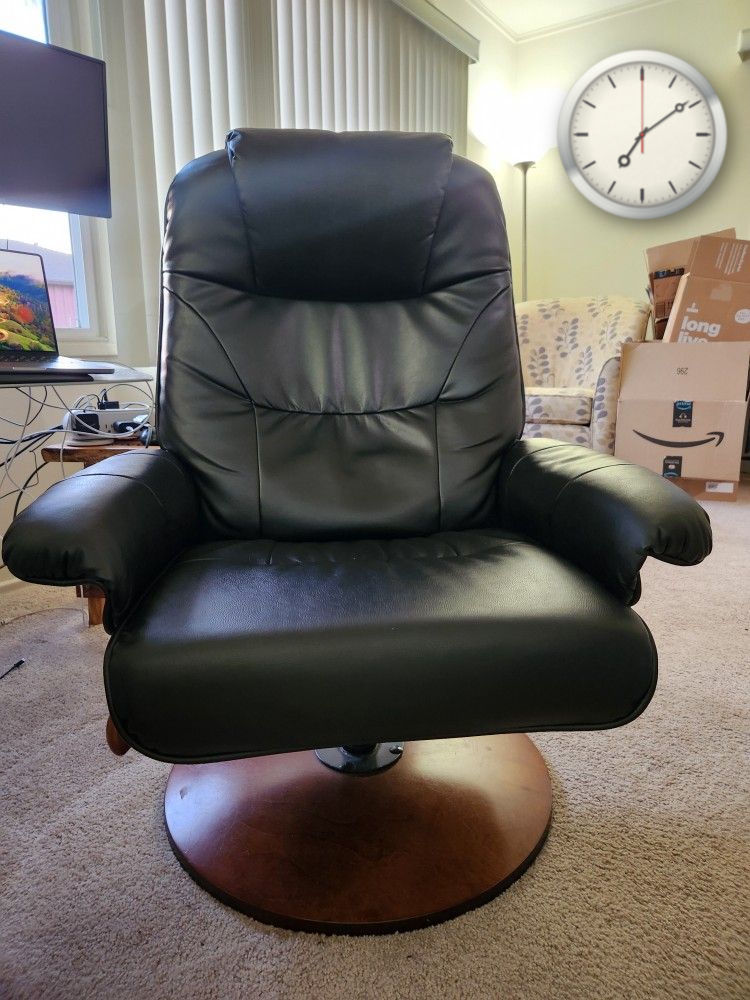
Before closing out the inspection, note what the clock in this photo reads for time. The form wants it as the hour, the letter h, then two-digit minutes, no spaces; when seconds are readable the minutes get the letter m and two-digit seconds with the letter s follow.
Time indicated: 7h09m00s
